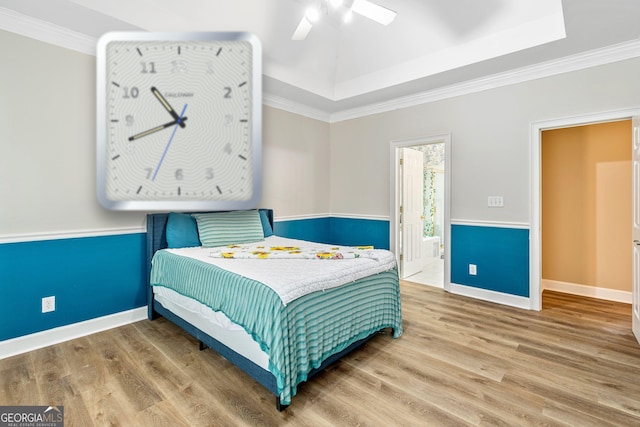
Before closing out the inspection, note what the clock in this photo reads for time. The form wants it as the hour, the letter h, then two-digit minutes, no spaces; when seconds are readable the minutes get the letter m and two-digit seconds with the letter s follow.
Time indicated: 10h41m34s
